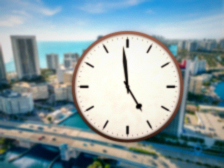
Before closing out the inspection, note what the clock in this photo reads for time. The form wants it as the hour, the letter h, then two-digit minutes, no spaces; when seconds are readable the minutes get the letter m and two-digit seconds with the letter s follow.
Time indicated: 4h59
